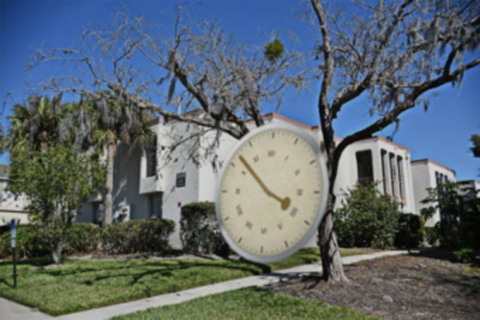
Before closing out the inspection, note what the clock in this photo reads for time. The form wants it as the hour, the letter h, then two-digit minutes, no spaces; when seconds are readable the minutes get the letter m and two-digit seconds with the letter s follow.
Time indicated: 3h52
